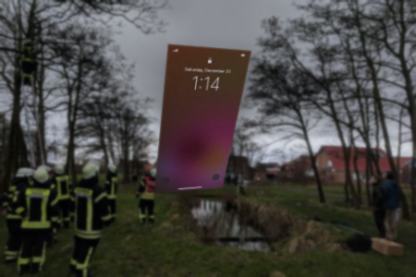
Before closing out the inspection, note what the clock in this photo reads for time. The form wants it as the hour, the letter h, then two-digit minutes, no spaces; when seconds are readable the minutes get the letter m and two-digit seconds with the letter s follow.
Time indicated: 1h14
